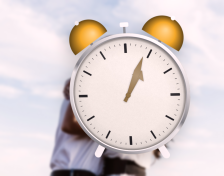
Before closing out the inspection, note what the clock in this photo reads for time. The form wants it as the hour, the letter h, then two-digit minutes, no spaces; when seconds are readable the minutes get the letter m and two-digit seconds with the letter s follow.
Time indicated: 1h04
